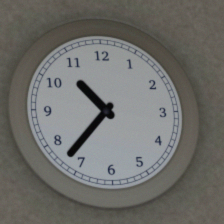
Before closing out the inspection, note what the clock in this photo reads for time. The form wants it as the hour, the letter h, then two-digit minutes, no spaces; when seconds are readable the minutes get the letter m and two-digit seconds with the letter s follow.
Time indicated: 10h37
